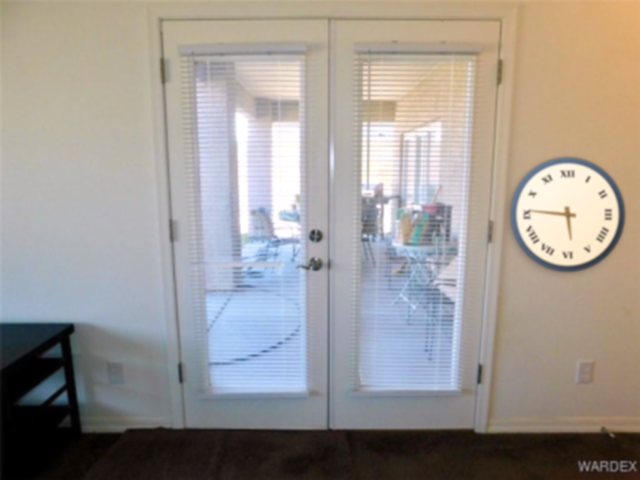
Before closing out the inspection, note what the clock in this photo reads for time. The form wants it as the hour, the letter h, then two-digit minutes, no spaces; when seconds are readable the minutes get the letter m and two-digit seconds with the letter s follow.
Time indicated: 5h46
